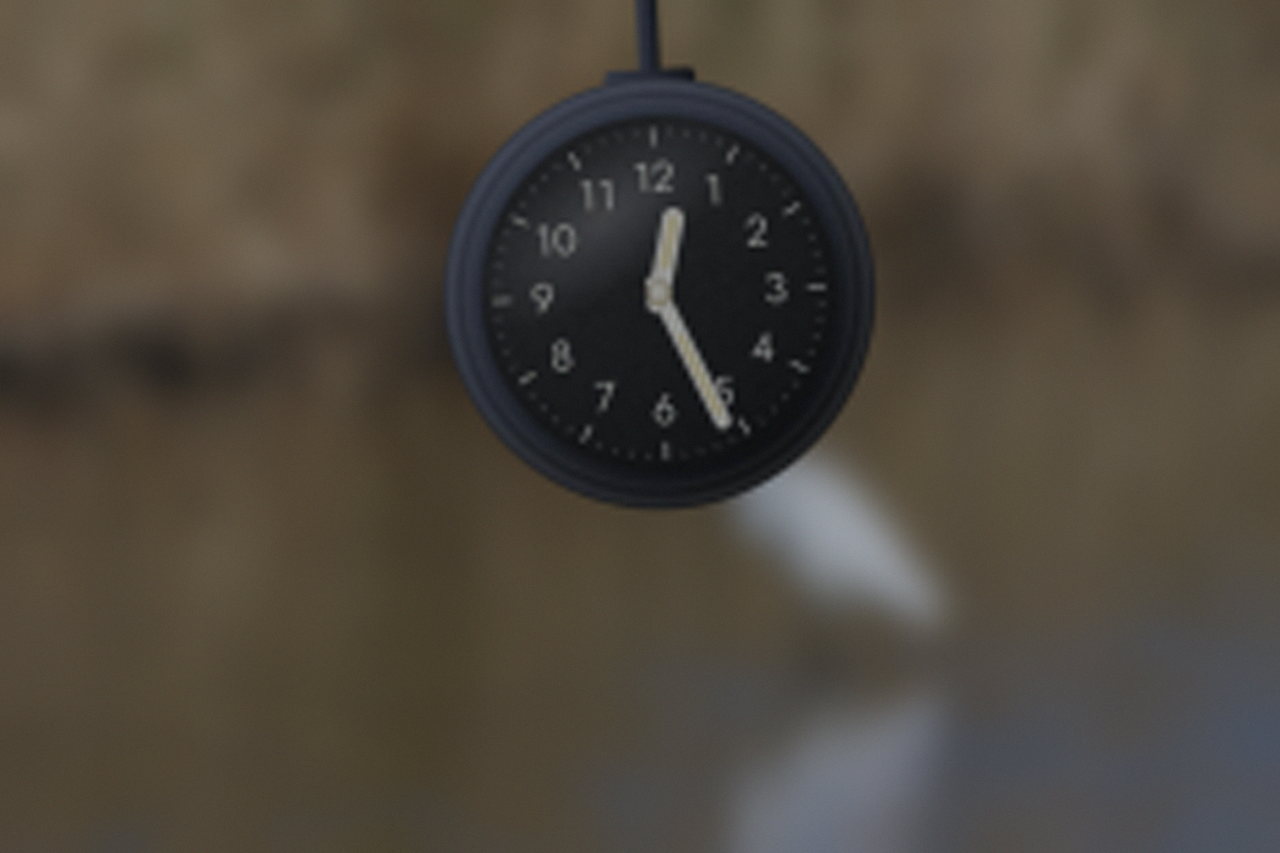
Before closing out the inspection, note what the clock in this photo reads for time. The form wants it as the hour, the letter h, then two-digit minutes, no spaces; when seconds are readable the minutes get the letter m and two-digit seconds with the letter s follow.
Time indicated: 12h26
